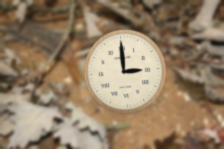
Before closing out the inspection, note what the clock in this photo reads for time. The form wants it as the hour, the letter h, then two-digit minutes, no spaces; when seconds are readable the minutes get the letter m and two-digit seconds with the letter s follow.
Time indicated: 3h00
